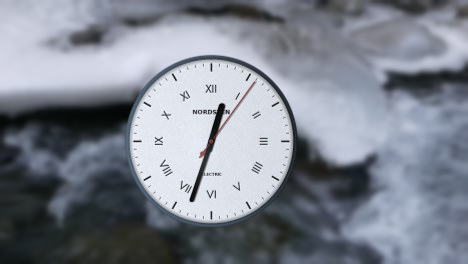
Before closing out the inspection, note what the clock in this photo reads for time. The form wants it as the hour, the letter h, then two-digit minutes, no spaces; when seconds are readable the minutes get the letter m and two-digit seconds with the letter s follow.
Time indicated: 12h33m06s
